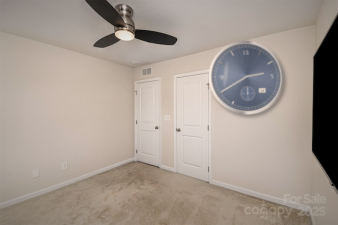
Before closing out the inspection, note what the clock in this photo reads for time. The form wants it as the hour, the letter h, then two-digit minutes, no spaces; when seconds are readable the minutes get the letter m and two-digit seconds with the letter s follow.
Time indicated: 2h40
